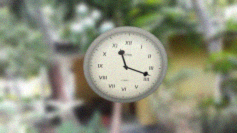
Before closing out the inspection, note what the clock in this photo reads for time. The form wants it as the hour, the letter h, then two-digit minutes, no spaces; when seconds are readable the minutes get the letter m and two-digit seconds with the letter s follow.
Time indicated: 11h18
